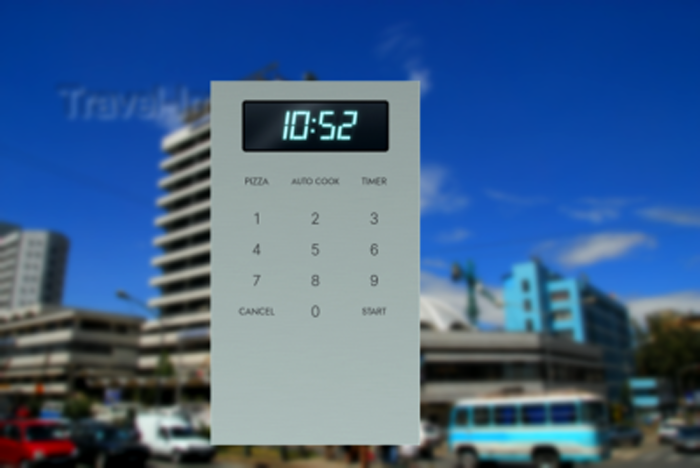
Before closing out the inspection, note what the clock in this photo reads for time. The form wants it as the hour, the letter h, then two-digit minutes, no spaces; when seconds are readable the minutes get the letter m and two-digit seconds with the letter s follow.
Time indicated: 10h52
